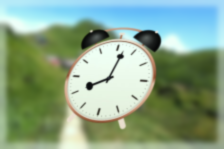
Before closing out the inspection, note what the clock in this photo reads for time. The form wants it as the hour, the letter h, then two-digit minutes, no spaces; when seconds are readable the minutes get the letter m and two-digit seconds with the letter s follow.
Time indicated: 8h02
